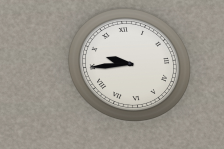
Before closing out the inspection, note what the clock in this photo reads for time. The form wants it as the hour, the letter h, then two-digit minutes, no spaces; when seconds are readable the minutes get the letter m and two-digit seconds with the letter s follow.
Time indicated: 9h45
